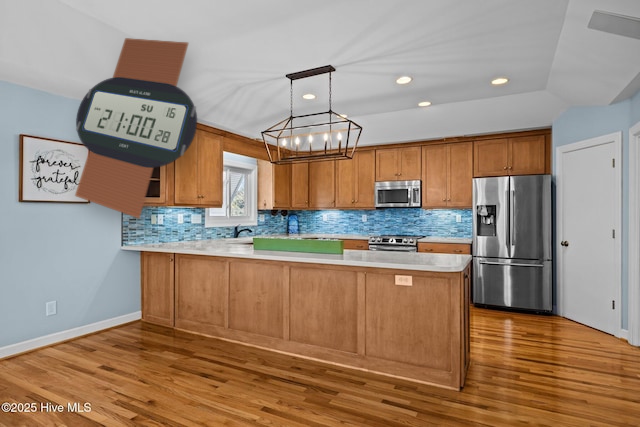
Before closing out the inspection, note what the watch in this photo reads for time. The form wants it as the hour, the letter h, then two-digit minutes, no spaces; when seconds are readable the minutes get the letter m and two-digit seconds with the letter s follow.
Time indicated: 21h00m28s
